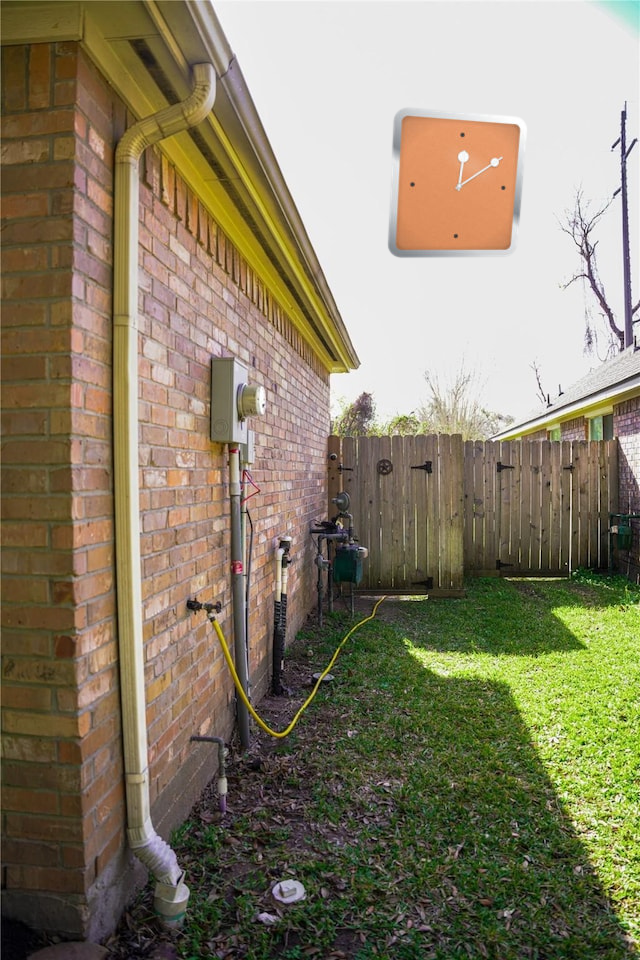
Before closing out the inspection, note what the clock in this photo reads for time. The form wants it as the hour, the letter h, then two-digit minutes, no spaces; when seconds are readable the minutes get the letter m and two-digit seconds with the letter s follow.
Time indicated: 12h09
